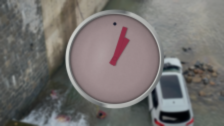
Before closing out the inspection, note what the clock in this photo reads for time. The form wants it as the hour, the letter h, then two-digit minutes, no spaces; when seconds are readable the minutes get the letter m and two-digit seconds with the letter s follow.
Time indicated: 1h03
